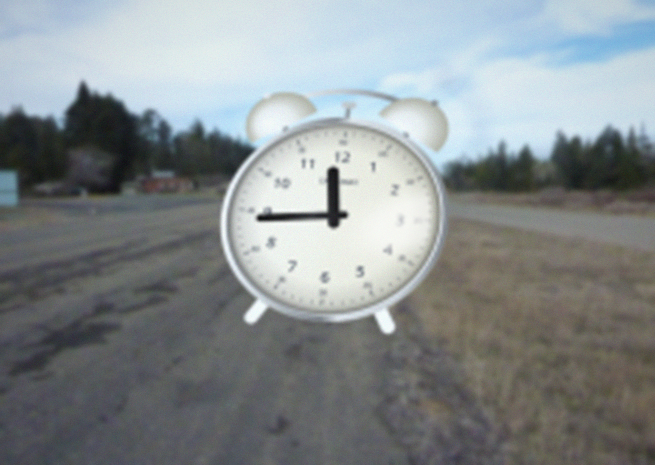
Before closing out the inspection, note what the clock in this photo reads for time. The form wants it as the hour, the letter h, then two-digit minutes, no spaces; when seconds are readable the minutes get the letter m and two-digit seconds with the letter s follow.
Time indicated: 11h44
